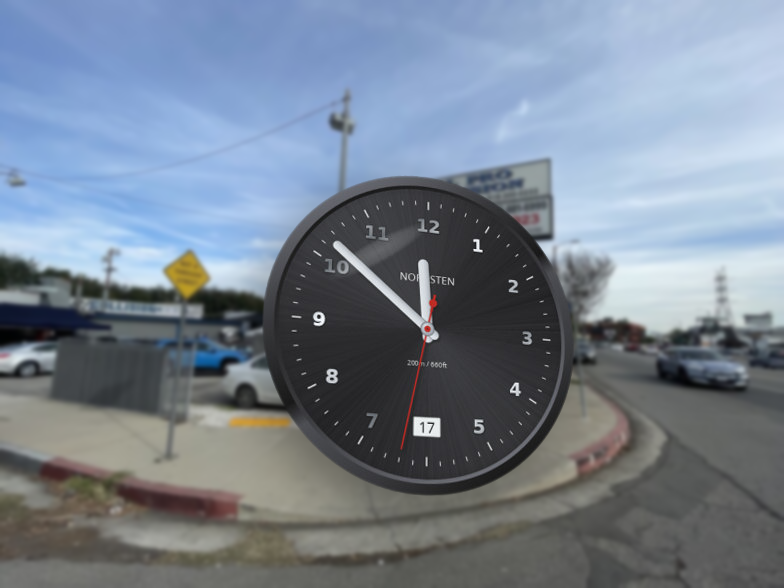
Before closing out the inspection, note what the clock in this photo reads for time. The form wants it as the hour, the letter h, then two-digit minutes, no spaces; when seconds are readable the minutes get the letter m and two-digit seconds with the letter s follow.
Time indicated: 11h51m32s
